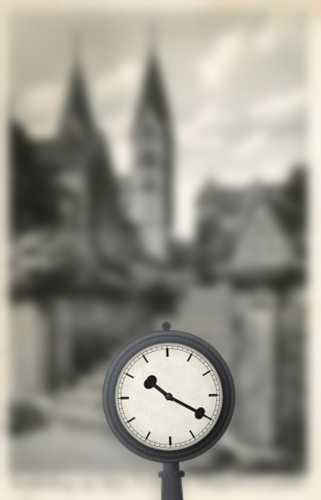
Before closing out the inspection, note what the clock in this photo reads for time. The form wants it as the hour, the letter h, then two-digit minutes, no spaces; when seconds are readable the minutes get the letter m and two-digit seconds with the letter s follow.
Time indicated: 10h20
